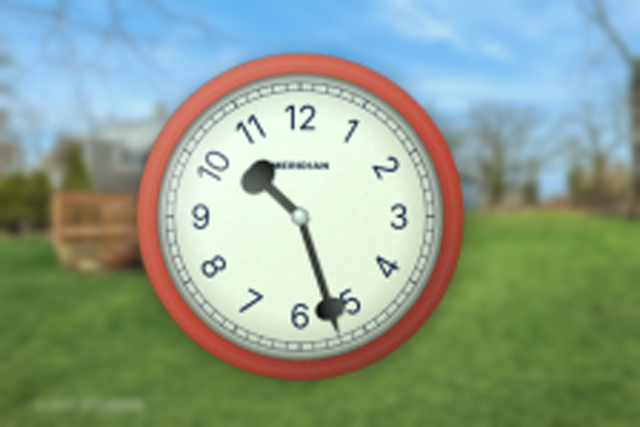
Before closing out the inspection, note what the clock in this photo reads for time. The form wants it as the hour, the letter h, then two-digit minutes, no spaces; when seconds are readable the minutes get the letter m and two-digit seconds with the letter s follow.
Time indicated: 10h27
